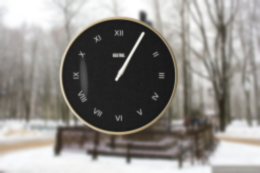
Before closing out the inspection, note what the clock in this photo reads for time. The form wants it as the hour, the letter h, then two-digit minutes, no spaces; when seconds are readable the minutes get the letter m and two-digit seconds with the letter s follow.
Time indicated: 1h05
